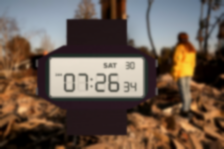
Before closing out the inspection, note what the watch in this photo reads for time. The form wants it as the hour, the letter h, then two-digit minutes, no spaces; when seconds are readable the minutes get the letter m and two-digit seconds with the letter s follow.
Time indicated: 7h26
